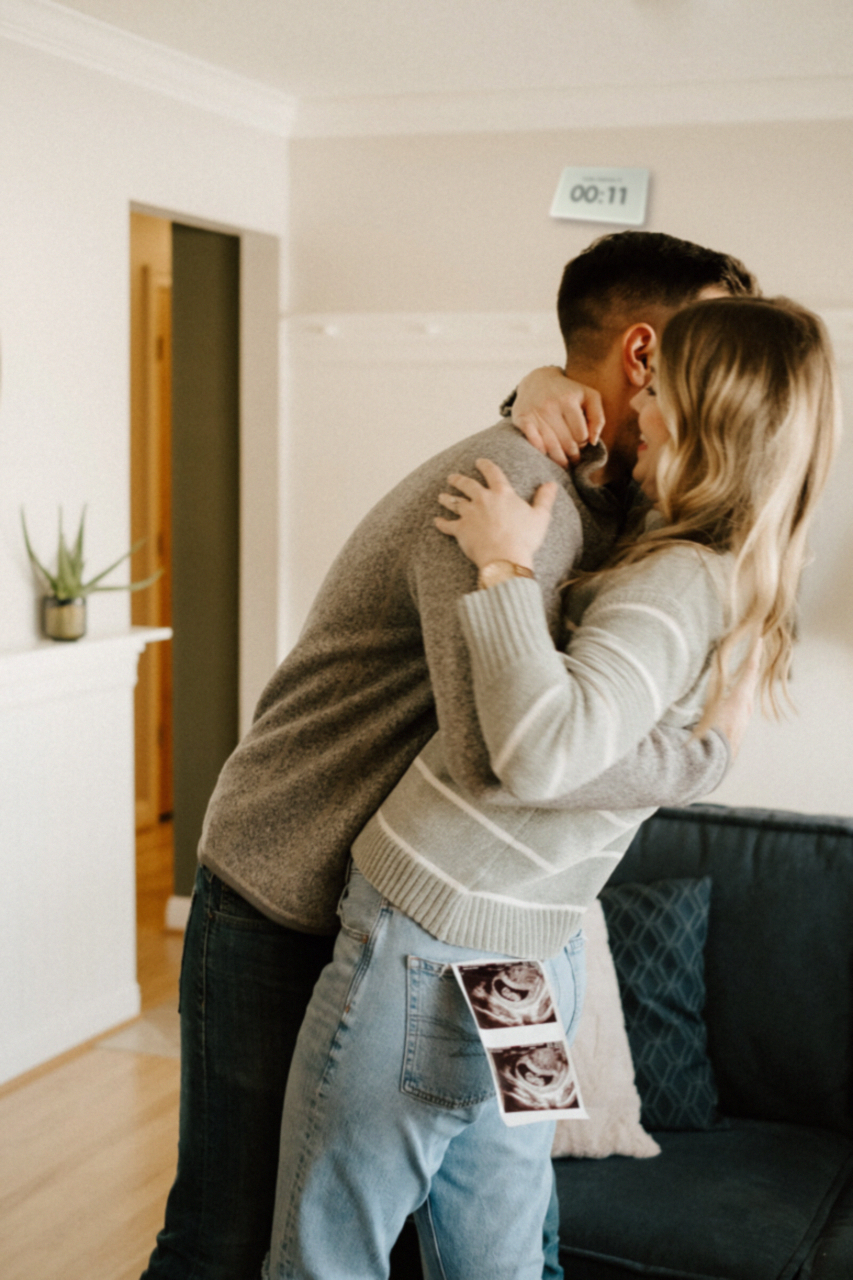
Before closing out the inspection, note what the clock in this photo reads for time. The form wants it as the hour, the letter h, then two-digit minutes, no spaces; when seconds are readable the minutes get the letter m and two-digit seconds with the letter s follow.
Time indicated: 0h11
